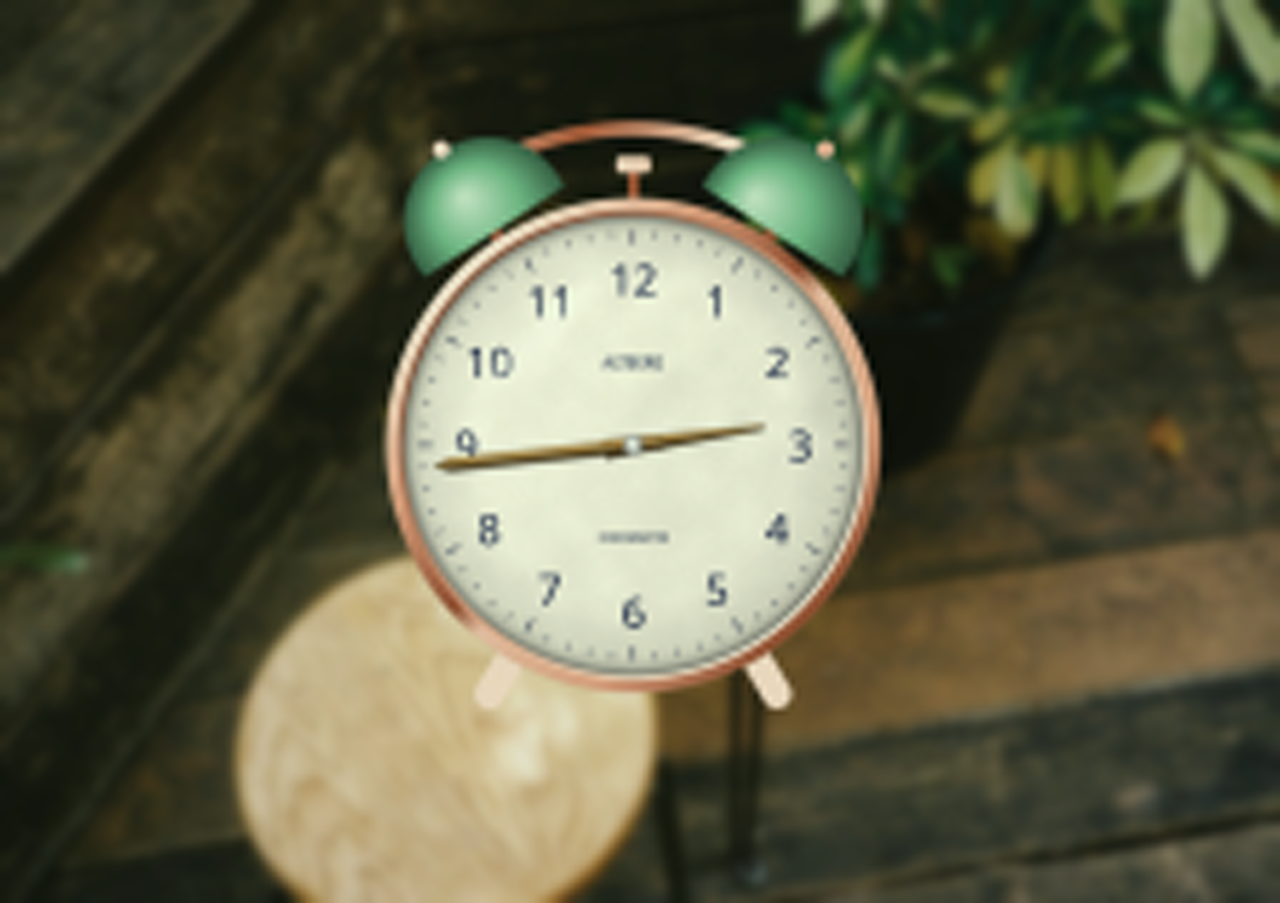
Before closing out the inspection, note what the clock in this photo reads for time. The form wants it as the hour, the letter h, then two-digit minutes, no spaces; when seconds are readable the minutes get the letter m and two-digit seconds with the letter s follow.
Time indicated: 2h44
